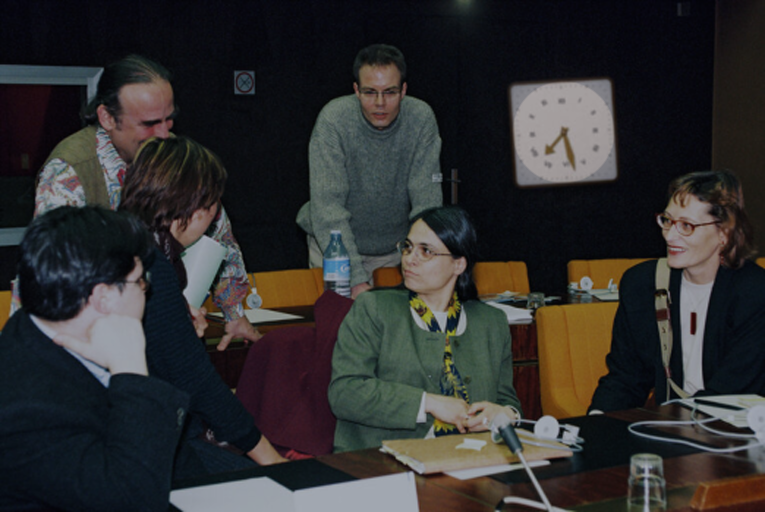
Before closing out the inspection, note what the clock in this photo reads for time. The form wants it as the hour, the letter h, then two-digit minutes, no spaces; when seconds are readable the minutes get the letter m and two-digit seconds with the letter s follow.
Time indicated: 7h28
